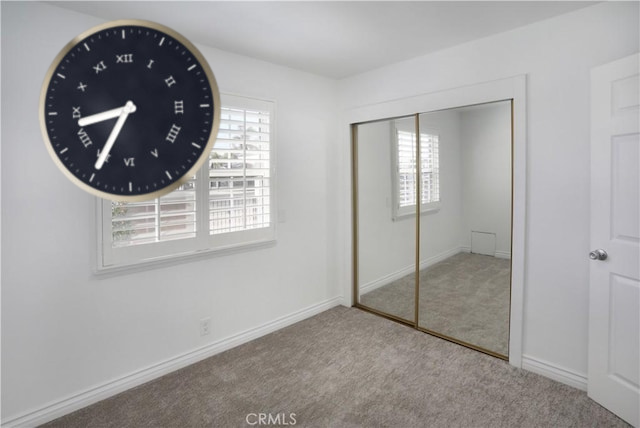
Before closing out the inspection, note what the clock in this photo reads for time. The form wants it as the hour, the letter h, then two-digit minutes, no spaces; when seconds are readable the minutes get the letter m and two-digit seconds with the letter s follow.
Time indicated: 8h35
